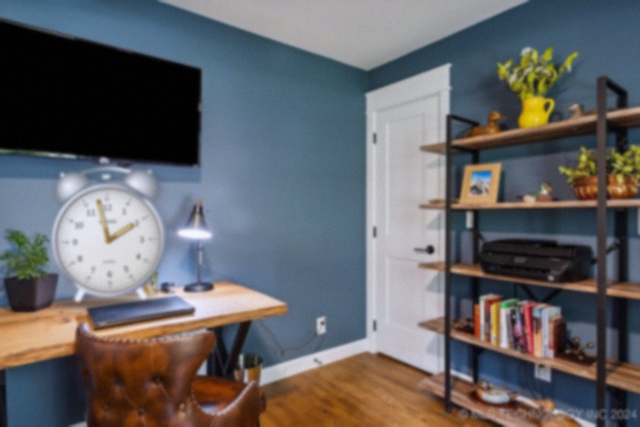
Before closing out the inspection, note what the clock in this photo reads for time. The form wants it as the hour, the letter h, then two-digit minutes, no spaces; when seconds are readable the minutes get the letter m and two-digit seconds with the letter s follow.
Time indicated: 1h58
